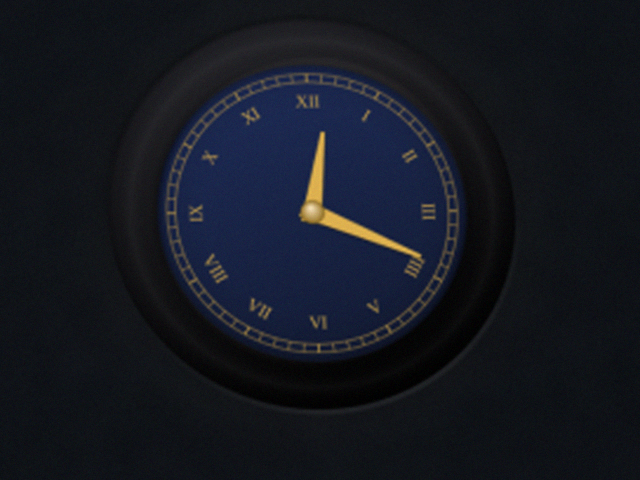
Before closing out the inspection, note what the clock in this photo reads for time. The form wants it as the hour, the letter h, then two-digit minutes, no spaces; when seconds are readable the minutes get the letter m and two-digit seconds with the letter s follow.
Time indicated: 12h19
